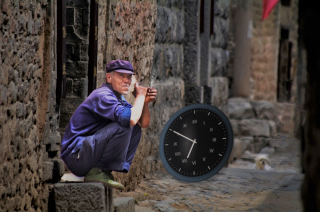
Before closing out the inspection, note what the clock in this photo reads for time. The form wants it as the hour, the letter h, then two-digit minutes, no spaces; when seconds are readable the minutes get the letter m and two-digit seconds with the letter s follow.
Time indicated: 6h50
